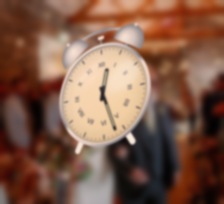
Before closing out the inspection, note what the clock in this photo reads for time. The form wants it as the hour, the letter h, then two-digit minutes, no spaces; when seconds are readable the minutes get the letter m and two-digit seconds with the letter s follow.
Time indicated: 12h27
